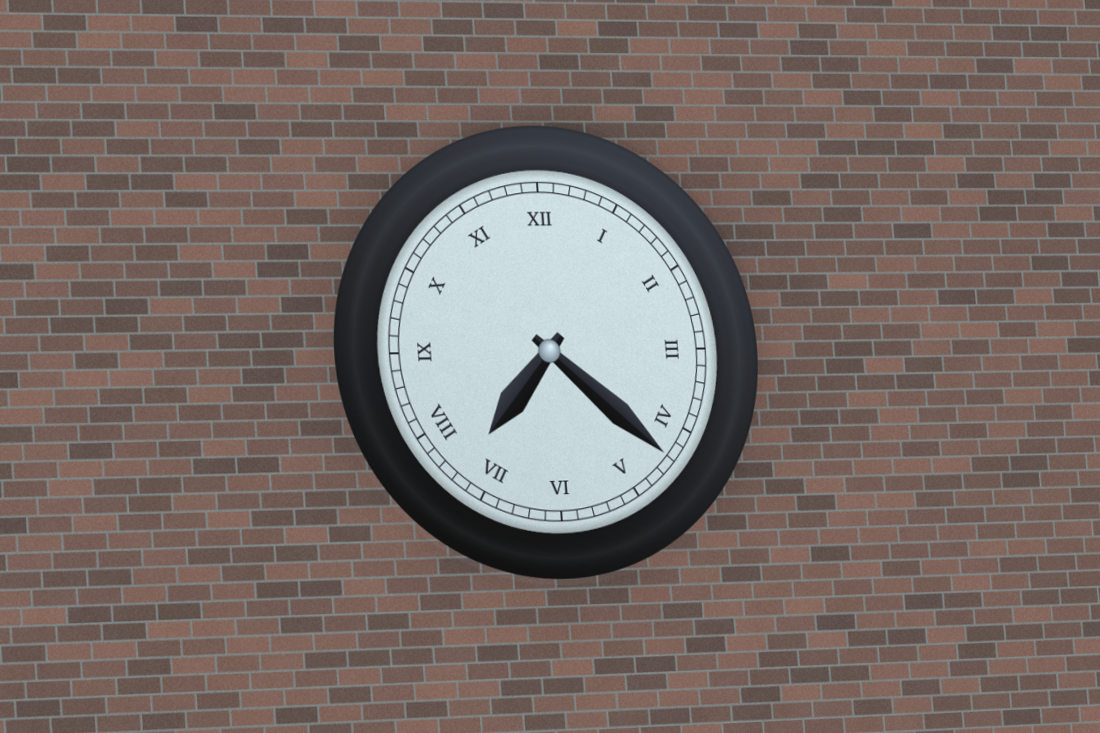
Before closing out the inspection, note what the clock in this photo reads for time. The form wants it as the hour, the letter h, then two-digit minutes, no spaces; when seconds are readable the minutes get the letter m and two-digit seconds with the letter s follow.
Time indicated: 7h22
